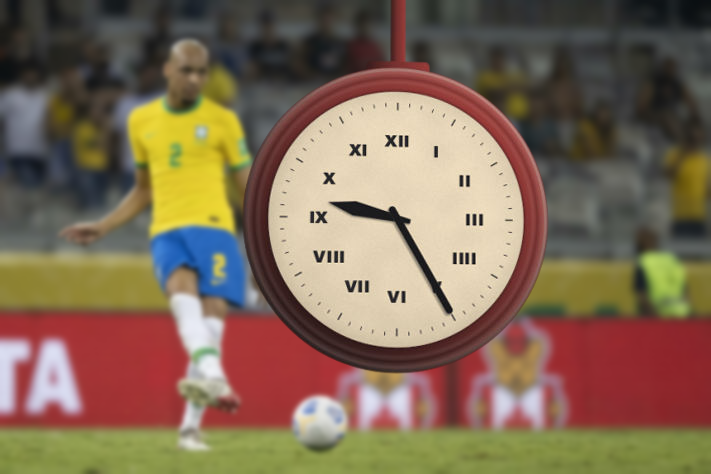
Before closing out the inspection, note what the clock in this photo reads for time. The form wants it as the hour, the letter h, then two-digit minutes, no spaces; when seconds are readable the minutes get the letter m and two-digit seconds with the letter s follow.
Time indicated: 9h25
